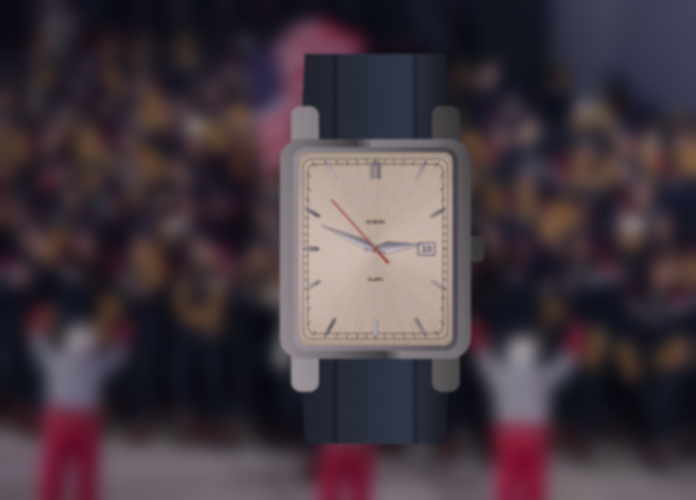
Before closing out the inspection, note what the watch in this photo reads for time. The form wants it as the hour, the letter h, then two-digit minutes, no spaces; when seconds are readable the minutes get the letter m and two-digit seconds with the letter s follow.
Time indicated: 2h48m53s
